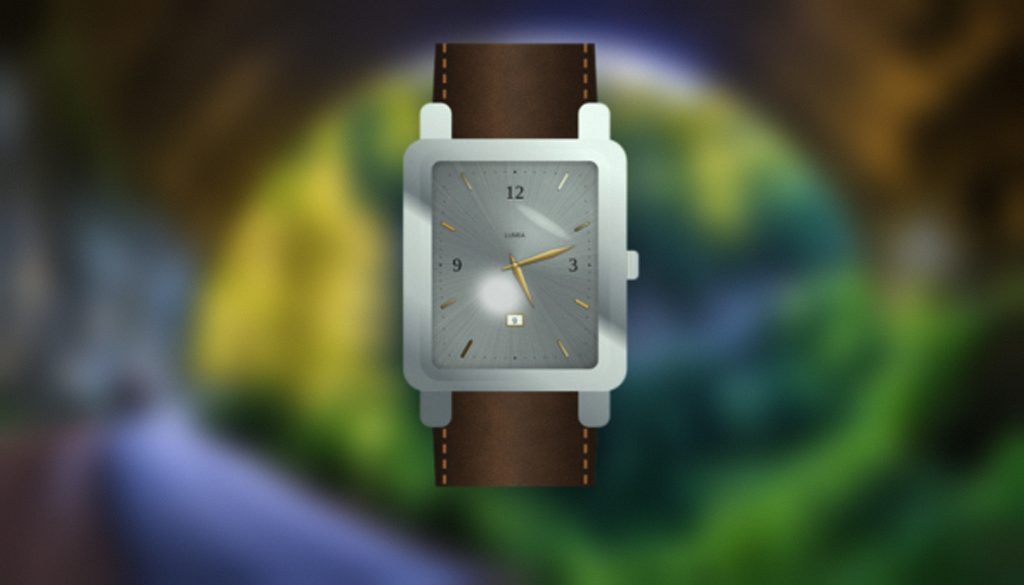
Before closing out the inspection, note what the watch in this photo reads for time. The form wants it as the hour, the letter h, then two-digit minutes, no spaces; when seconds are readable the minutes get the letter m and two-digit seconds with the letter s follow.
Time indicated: 5h12
